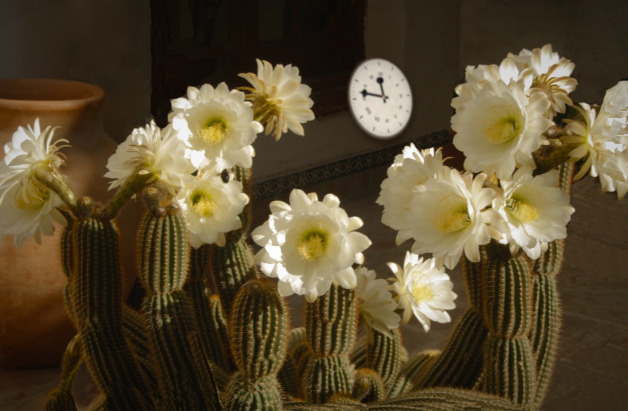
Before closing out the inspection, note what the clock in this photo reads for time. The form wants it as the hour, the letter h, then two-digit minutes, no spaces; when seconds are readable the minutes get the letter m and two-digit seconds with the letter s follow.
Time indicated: 11h47
